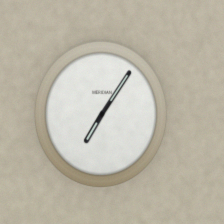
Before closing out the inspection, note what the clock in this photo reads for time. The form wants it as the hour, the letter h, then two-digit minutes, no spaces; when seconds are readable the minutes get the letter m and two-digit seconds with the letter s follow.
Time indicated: 7h06
